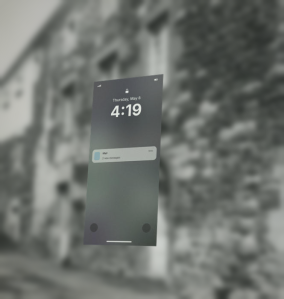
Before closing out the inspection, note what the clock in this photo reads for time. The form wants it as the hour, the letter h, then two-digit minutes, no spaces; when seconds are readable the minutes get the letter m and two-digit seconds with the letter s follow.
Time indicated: 4h19
